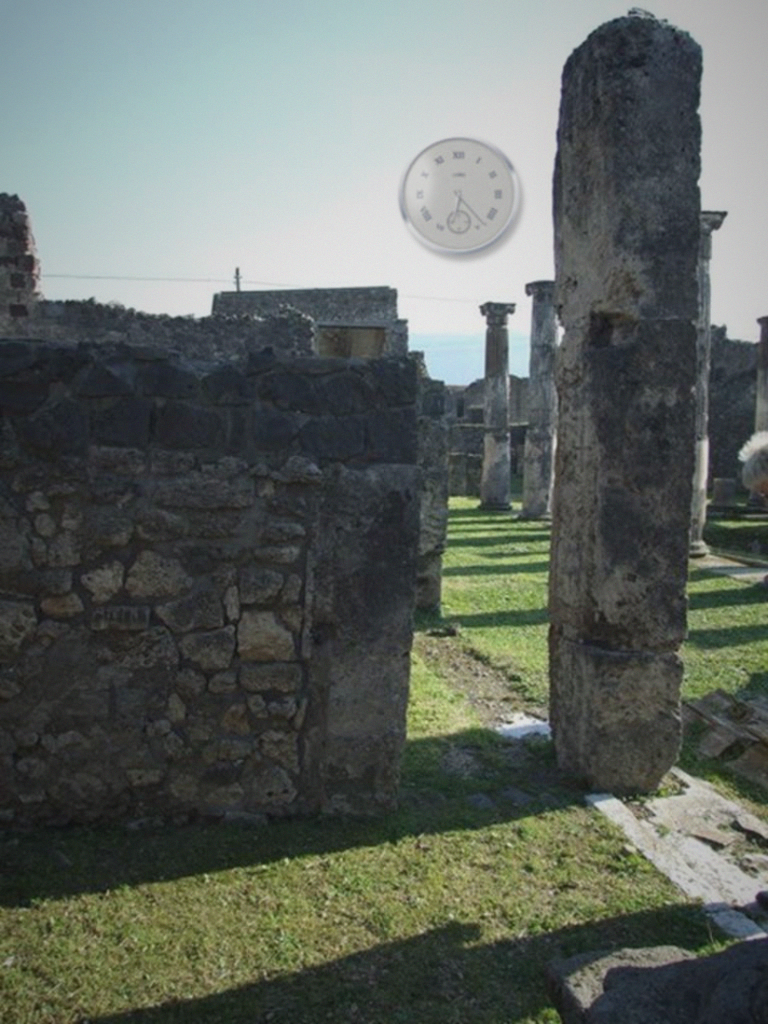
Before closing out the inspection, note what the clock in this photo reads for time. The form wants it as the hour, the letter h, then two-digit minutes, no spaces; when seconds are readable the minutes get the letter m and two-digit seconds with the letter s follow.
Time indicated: 6h23
